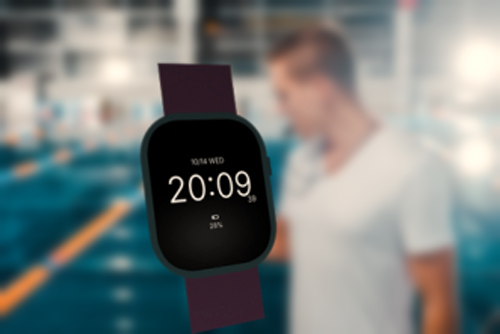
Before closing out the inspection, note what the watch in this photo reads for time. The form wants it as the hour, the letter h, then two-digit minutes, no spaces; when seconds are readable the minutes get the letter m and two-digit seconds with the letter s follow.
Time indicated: 20h09
